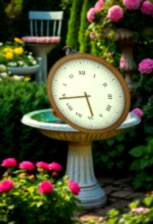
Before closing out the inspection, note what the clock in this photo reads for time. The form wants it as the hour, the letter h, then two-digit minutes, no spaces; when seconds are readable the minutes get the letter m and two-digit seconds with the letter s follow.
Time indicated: 5h44
